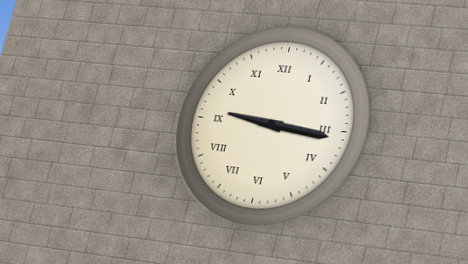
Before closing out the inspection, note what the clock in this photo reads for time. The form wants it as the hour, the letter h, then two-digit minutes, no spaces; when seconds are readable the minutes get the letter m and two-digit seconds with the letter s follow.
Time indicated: 9h16
